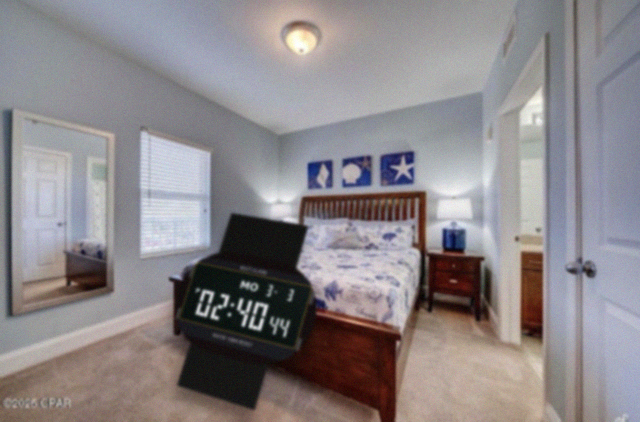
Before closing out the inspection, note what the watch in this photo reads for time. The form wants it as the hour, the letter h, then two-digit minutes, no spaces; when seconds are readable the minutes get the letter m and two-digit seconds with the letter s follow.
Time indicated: 2h40m44s
